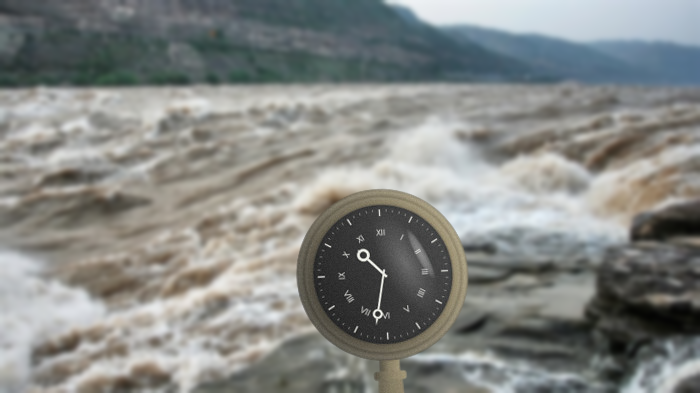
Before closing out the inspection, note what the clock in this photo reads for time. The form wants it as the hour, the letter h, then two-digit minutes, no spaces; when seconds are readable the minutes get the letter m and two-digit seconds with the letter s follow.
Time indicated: 10h32
